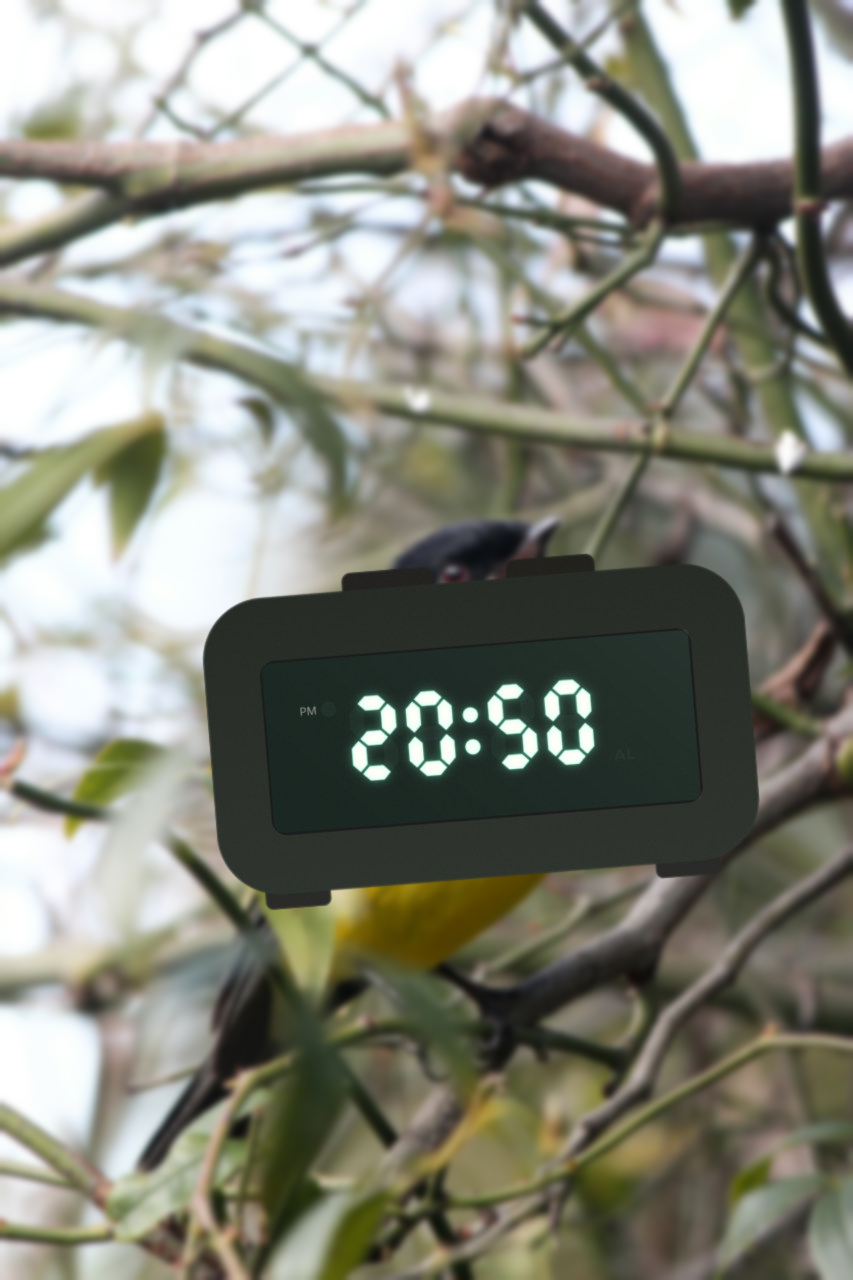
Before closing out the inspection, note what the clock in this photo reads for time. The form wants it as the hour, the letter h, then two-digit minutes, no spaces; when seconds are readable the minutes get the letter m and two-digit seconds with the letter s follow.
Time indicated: 20h50
